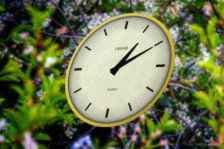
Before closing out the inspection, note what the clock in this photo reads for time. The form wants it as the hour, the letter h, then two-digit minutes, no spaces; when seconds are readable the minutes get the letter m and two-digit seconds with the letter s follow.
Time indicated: 1h10
